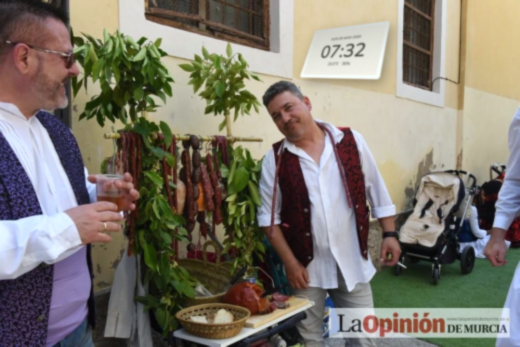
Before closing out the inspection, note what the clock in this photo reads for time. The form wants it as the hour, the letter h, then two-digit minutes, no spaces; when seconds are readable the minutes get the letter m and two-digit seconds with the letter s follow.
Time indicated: 7h32
